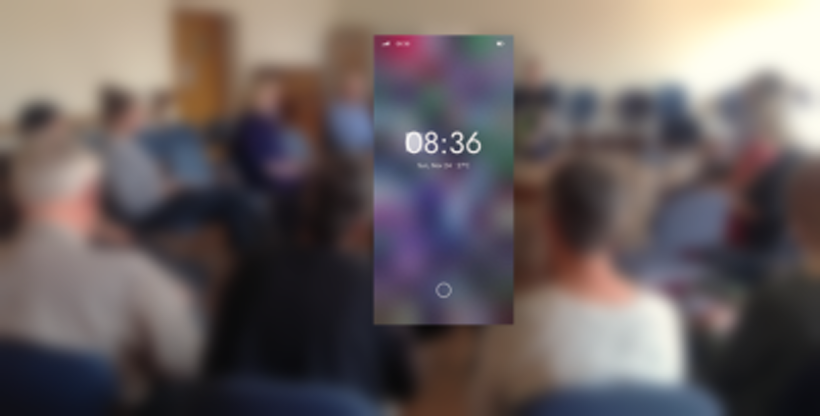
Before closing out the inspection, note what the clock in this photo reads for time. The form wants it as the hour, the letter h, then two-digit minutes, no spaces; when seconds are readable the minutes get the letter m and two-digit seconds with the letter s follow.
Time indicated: 8h36
